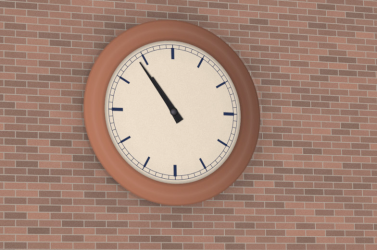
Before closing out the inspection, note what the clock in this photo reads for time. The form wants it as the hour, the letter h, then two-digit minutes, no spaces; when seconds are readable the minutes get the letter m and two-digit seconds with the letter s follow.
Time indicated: 10h54
